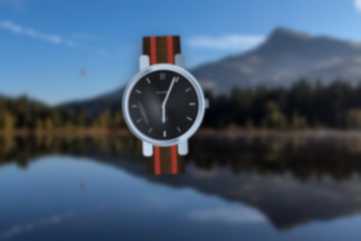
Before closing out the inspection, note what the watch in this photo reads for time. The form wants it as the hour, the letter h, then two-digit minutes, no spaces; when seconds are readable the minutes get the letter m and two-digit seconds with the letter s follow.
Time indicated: 6h04
